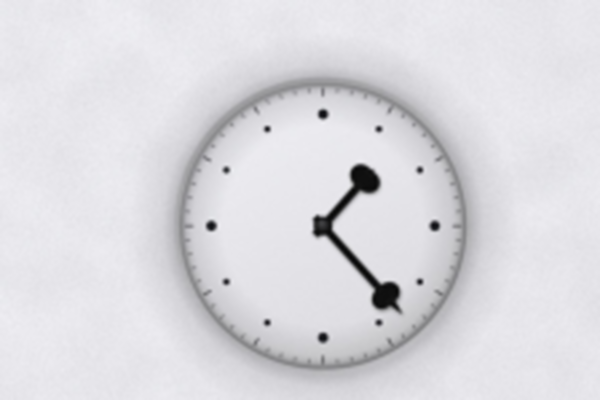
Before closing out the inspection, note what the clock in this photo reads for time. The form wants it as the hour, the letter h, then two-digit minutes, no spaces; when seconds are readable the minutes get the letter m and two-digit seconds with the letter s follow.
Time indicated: 1h23
